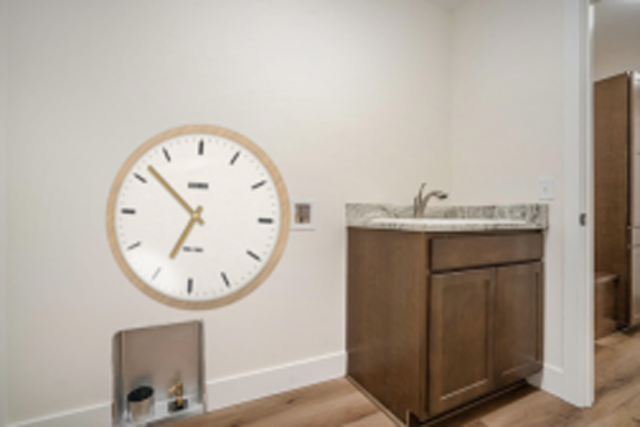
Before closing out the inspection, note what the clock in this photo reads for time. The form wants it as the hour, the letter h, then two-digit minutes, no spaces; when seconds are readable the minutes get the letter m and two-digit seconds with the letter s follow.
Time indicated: 6h52
